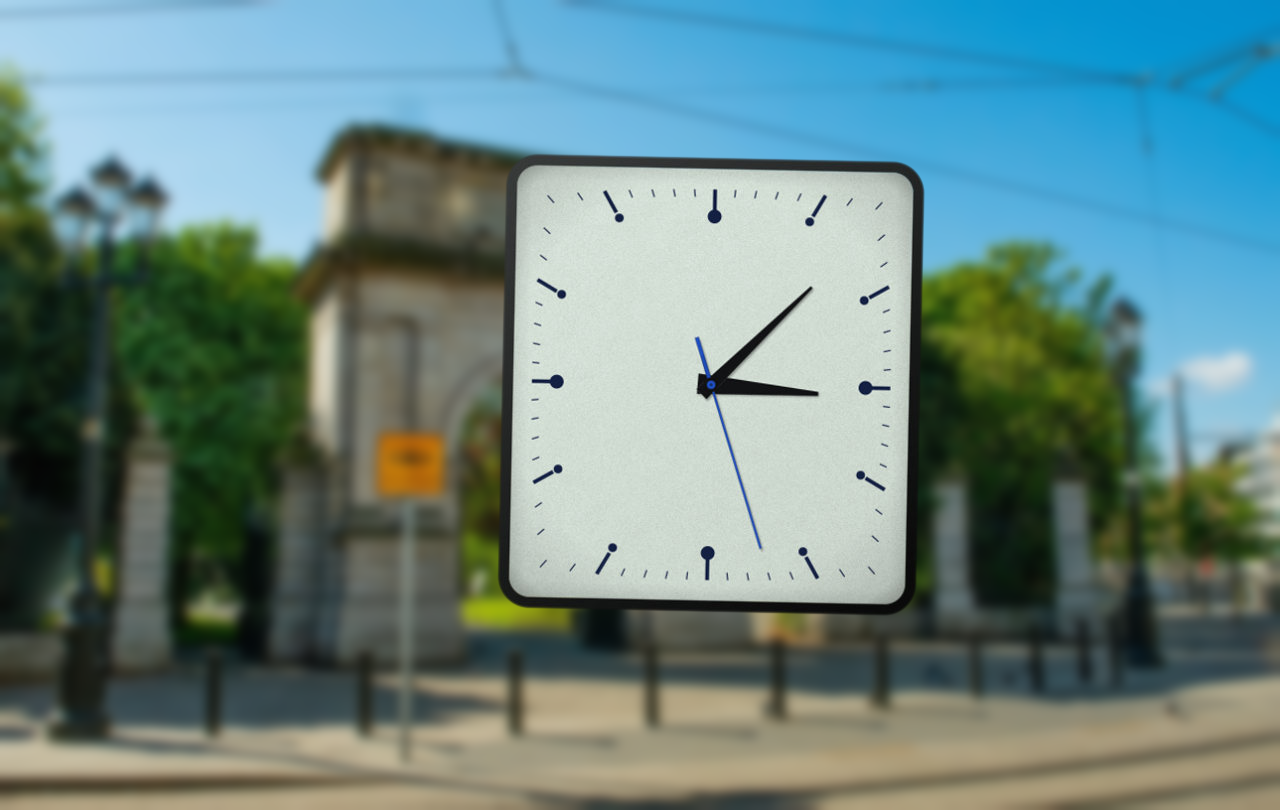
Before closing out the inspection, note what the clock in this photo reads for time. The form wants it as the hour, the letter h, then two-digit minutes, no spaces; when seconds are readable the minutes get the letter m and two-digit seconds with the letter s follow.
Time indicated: 3h07m27s
